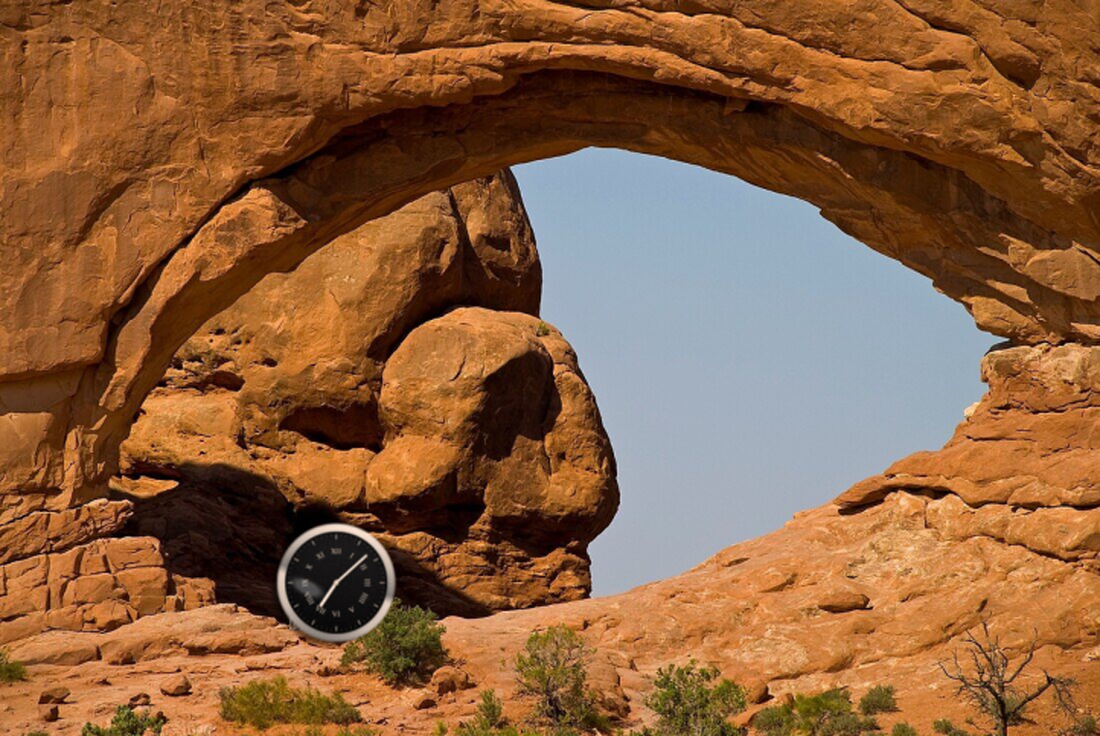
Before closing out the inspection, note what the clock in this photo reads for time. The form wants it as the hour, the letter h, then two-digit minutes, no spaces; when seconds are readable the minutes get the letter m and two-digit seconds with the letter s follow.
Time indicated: 7h08
